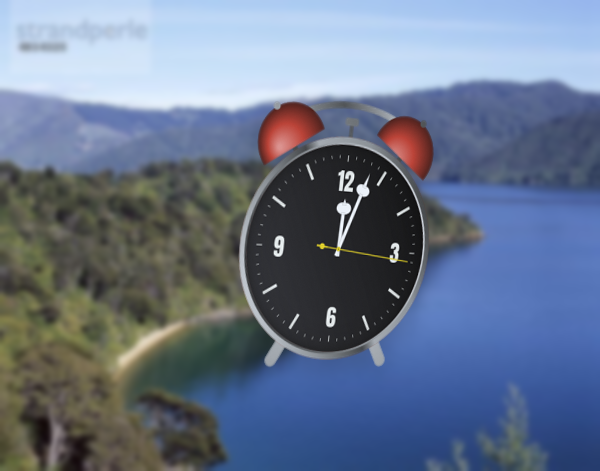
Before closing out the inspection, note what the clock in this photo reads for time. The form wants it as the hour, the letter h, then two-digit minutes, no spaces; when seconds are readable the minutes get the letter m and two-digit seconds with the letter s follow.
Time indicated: 12h03m16s
